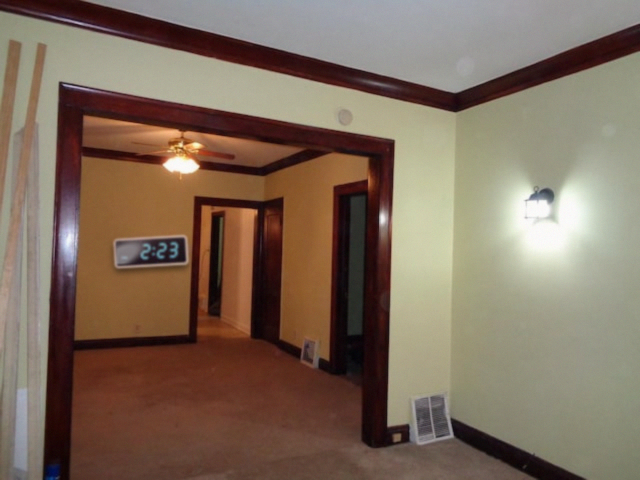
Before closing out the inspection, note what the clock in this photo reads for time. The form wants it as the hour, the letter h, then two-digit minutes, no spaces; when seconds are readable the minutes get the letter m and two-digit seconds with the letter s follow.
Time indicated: 2h23
